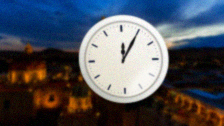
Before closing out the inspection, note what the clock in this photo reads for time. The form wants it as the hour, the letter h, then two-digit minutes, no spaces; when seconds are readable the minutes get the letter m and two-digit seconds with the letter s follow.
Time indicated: 12h05
